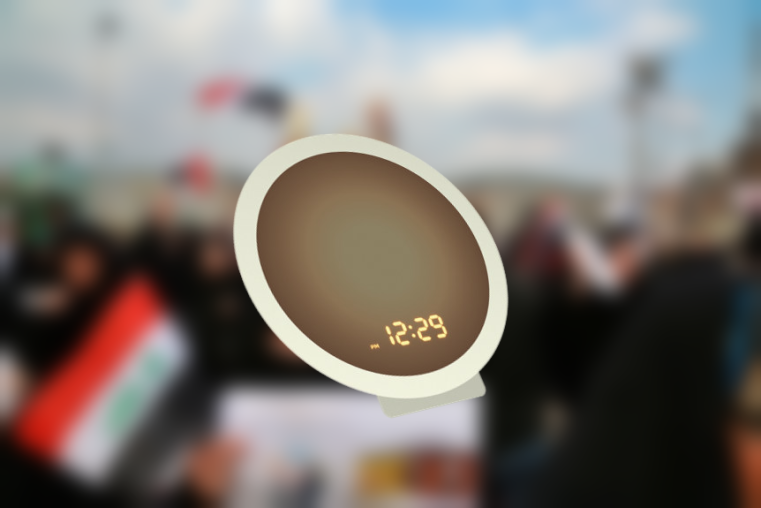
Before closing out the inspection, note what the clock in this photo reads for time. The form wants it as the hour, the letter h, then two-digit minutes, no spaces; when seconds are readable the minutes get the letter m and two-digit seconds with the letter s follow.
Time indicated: 12h29
